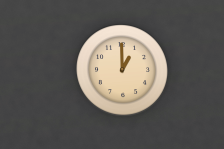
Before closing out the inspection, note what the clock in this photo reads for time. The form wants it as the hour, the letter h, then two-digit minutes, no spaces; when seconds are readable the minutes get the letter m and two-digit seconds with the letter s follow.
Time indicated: 1h00
